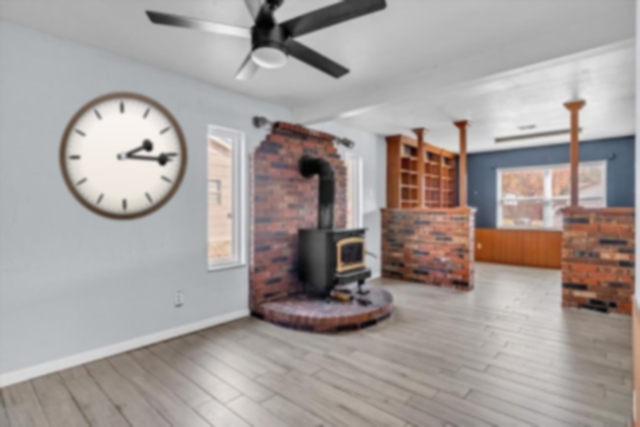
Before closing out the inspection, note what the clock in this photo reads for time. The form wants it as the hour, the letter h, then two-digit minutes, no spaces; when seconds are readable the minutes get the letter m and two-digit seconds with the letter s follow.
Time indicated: 2h16
